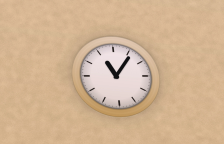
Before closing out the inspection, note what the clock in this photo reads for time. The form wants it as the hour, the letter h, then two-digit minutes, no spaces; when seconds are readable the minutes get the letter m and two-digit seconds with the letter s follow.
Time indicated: 11h06
